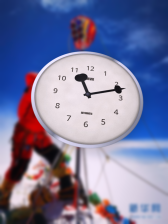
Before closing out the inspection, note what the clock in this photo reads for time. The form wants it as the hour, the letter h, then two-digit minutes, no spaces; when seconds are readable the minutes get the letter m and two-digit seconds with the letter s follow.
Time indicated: 11h12
